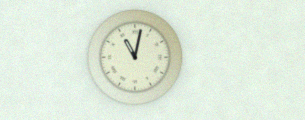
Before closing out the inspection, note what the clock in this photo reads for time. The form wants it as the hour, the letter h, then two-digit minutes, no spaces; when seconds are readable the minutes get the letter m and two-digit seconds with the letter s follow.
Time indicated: 11h02
